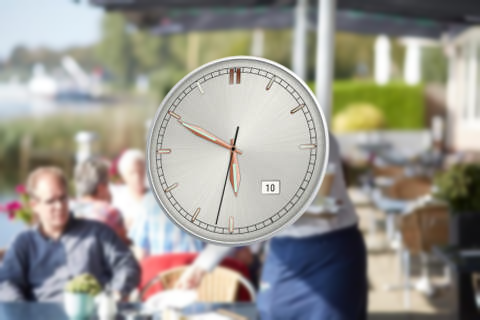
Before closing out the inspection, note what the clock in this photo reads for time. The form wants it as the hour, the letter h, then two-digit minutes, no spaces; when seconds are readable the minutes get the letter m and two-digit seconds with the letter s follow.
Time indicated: 5h49m32s
